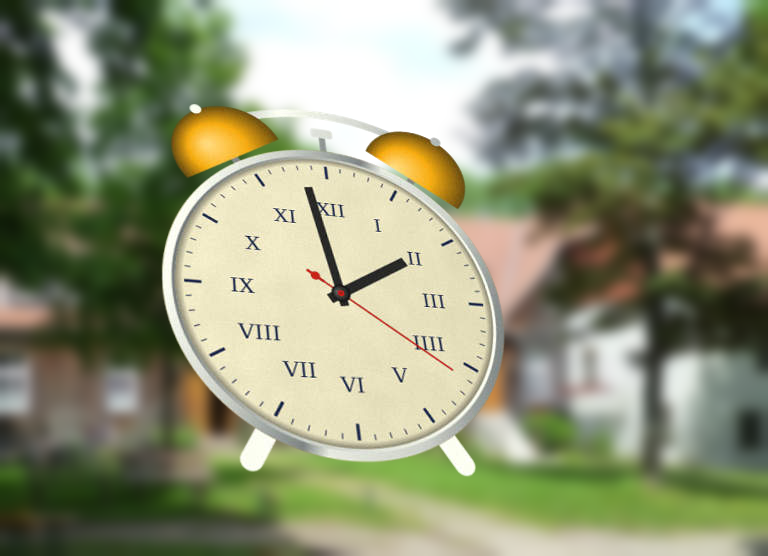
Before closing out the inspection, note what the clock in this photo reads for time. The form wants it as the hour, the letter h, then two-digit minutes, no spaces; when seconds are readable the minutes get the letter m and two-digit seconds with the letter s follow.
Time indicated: 1h58m21s
